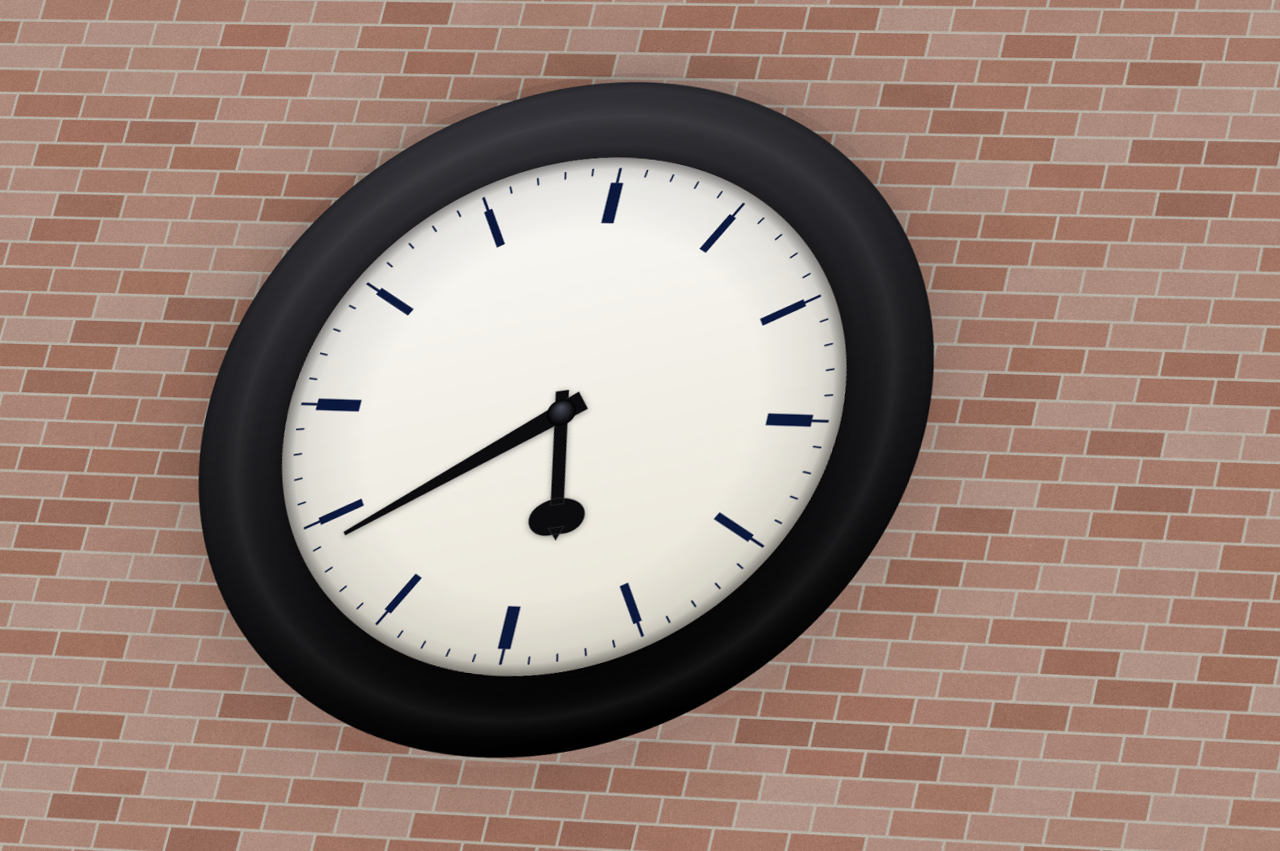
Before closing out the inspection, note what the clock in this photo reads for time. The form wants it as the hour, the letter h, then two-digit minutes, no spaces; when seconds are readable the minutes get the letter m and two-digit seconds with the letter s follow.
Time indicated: 5h39
